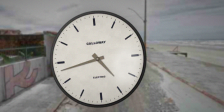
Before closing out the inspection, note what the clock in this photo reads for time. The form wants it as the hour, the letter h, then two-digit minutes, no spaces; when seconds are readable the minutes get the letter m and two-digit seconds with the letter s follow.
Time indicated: 4h43
